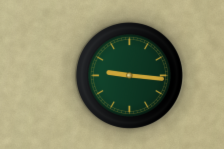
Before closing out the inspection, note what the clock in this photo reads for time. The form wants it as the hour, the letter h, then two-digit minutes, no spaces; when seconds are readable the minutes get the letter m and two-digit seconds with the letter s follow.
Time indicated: 9h16
